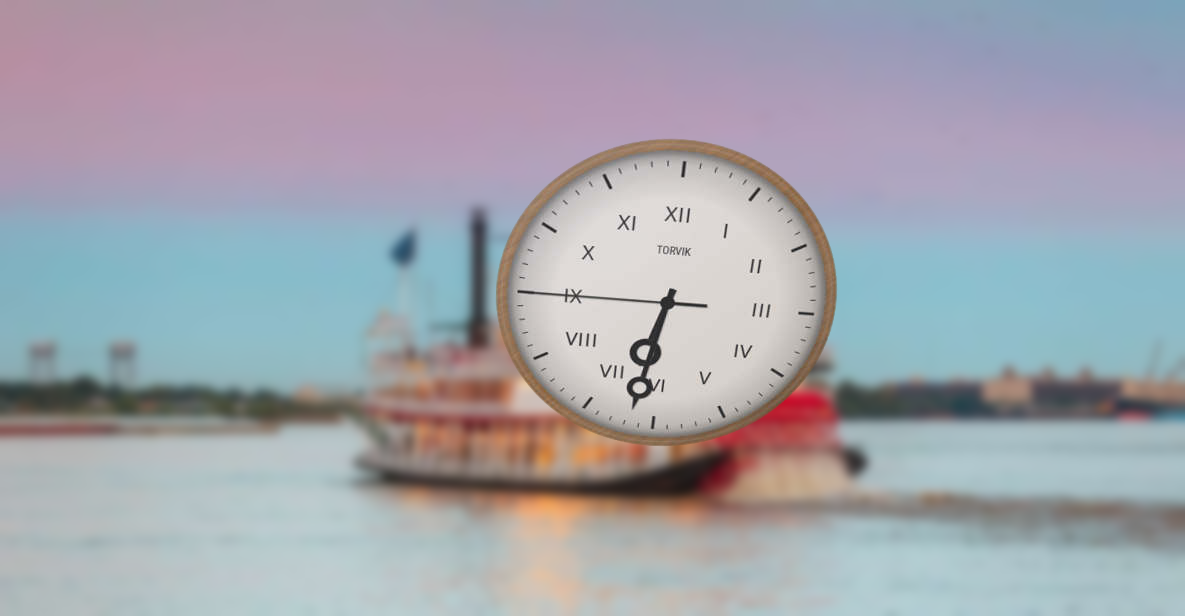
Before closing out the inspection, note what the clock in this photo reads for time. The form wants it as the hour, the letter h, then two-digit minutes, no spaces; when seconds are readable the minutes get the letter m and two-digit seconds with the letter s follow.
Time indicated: 6h31m45s
